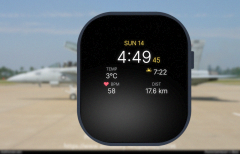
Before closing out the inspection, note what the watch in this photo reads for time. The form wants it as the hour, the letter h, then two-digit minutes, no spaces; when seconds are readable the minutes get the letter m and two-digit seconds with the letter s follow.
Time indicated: 4h49
